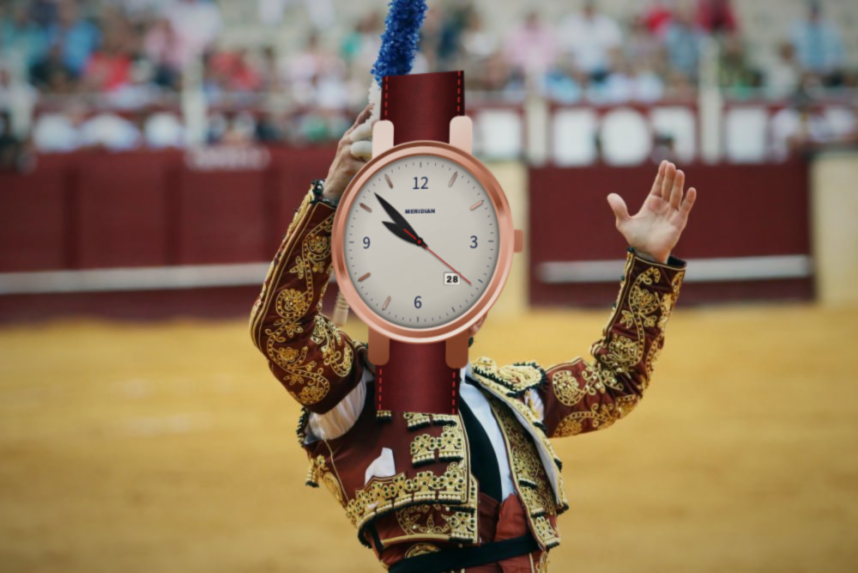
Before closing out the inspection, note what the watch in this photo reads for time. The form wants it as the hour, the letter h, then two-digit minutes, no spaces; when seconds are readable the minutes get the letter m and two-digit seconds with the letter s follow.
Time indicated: 9h52m21s
